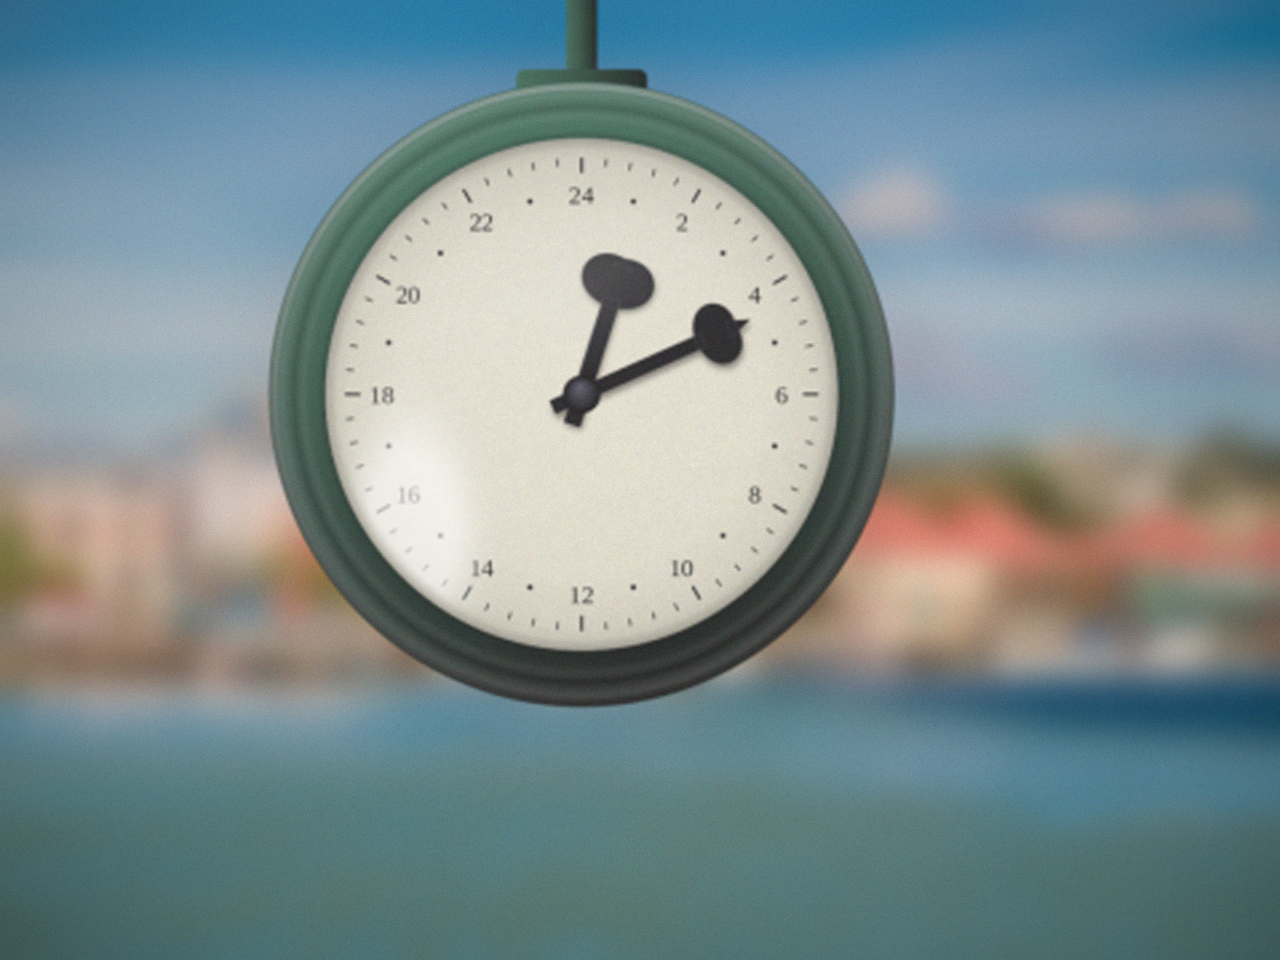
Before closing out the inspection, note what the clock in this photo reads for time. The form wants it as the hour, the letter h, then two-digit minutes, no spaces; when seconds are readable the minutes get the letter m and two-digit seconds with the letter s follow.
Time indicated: 1h11
